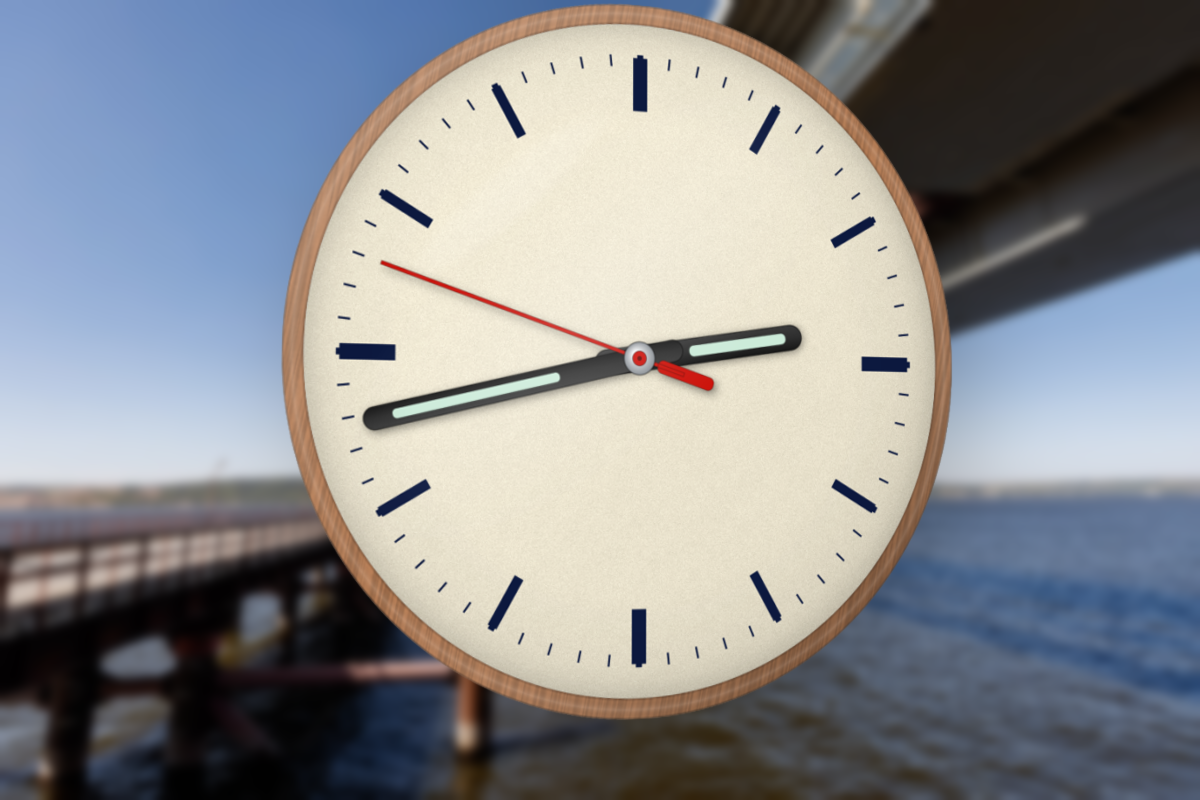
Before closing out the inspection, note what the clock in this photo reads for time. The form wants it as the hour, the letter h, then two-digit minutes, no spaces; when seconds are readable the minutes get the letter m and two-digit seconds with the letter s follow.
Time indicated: 2h42m48s
